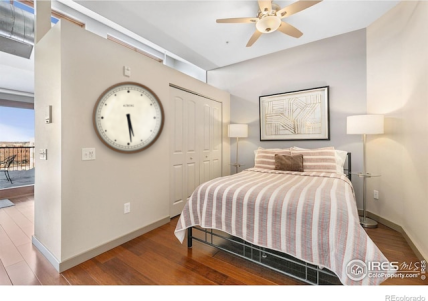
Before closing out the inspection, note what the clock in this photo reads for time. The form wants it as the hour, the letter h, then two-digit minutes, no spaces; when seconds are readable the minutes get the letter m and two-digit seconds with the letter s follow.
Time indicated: 5h29
